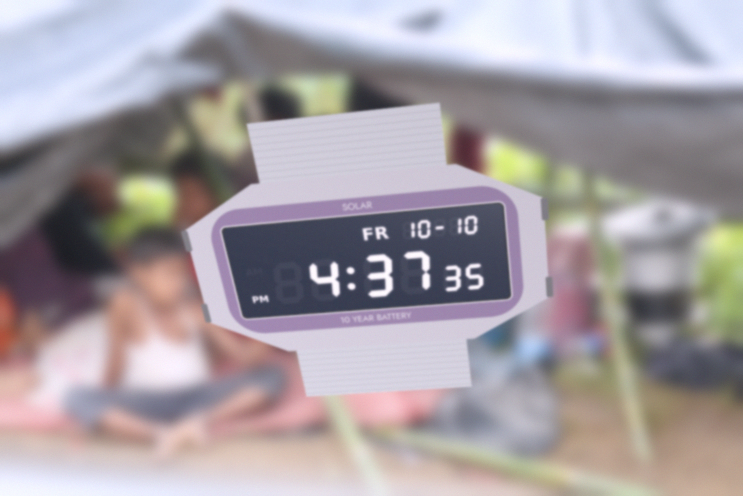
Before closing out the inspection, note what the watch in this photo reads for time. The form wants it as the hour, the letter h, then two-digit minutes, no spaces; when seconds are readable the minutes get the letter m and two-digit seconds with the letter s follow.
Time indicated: 4h37m35s
